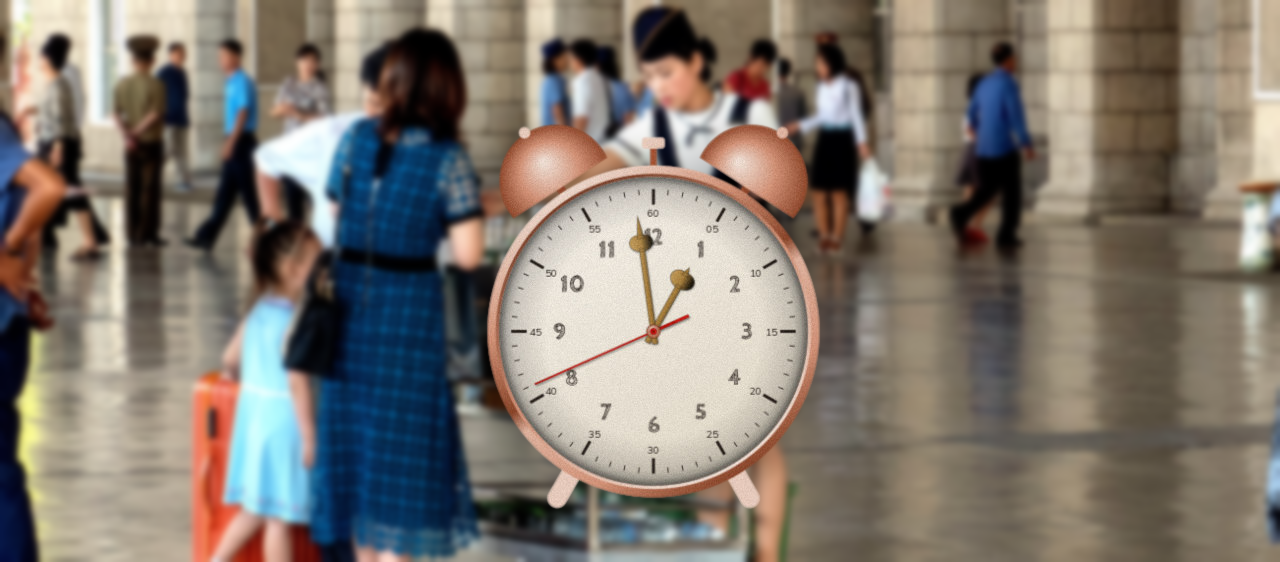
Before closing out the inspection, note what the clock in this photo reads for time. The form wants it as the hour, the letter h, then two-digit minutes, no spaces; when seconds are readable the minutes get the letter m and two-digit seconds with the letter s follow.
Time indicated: 12h58m41s
